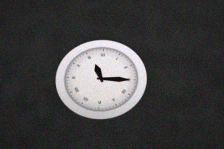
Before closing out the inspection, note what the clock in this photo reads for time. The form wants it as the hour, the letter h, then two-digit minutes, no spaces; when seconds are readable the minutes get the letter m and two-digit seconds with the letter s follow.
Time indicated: 11h15
